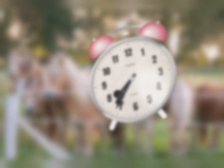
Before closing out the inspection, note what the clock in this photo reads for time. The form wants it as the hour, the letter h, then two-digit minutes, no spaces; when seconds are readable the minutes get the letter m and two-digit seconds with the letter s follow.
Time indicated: 7h36
